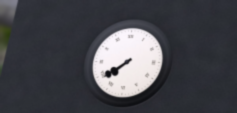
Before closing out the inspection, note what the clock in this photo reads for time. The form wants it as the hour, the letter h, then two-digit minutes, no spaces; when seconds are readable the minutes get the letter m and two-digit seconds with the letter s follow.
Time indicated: 7h39
